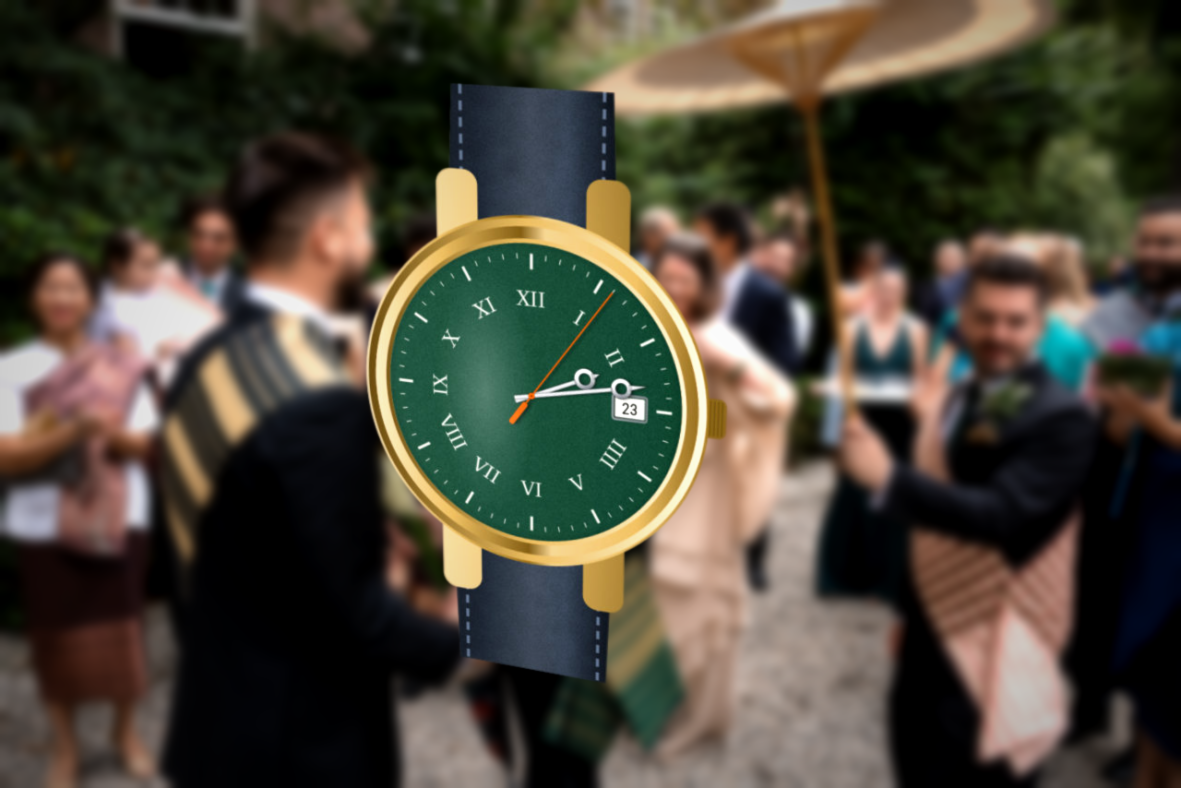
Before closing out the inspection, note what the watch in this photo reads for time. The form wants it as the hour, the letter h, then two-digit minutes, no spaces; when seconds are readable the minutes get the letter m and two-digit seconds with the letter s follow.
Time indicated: 2h13m06s
